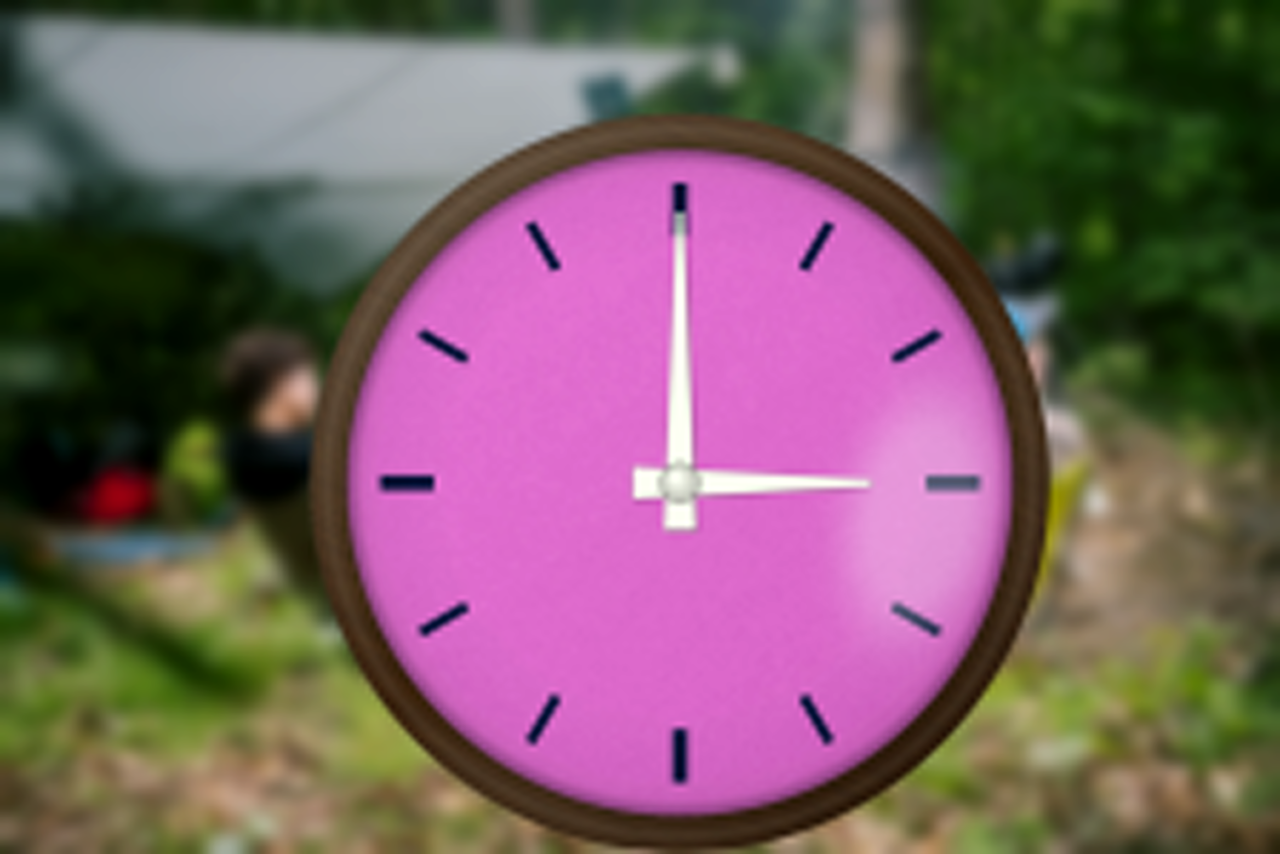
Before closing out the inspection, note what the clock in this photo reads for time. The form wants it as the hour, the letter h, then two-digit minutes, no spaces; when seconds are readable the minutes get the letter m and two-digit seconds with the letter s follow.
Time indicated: 3h00
